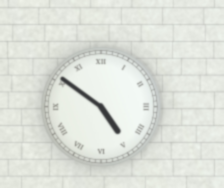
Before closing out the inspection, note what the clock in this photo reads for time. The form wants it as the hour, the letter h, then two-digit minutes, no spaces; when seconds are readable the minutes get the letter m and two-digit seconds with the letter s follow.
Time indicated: 4h51
